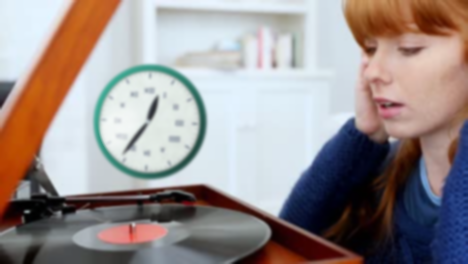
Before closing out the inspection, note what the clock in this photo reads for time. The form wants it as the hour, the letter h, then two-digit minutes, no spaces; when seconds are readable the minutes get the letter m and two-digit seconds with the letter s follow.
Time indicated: 12h36
